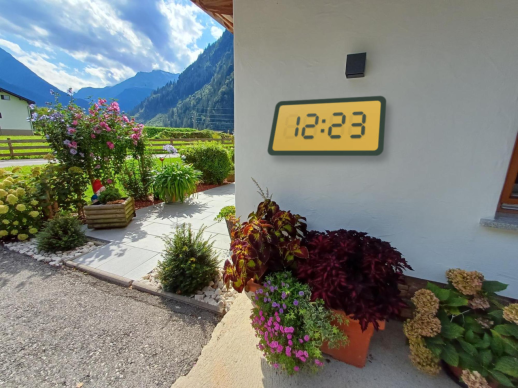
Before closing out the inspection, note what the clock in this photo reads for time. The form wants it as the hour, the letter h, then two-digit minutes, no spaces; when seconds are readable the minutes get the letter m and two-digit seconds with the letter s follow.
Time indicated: 12h23
